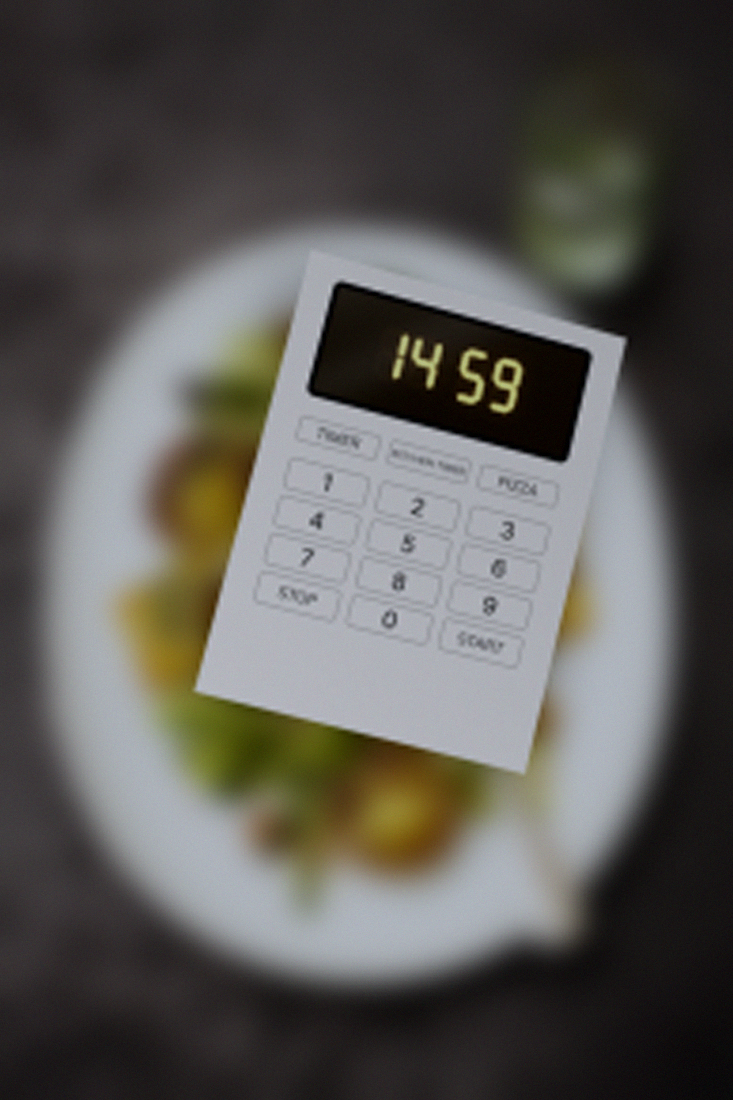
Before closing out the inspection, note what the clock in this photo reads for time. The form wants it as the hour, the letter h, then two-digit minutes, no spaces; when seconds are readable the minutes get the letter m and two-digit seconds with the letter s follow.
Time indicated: 14h59
